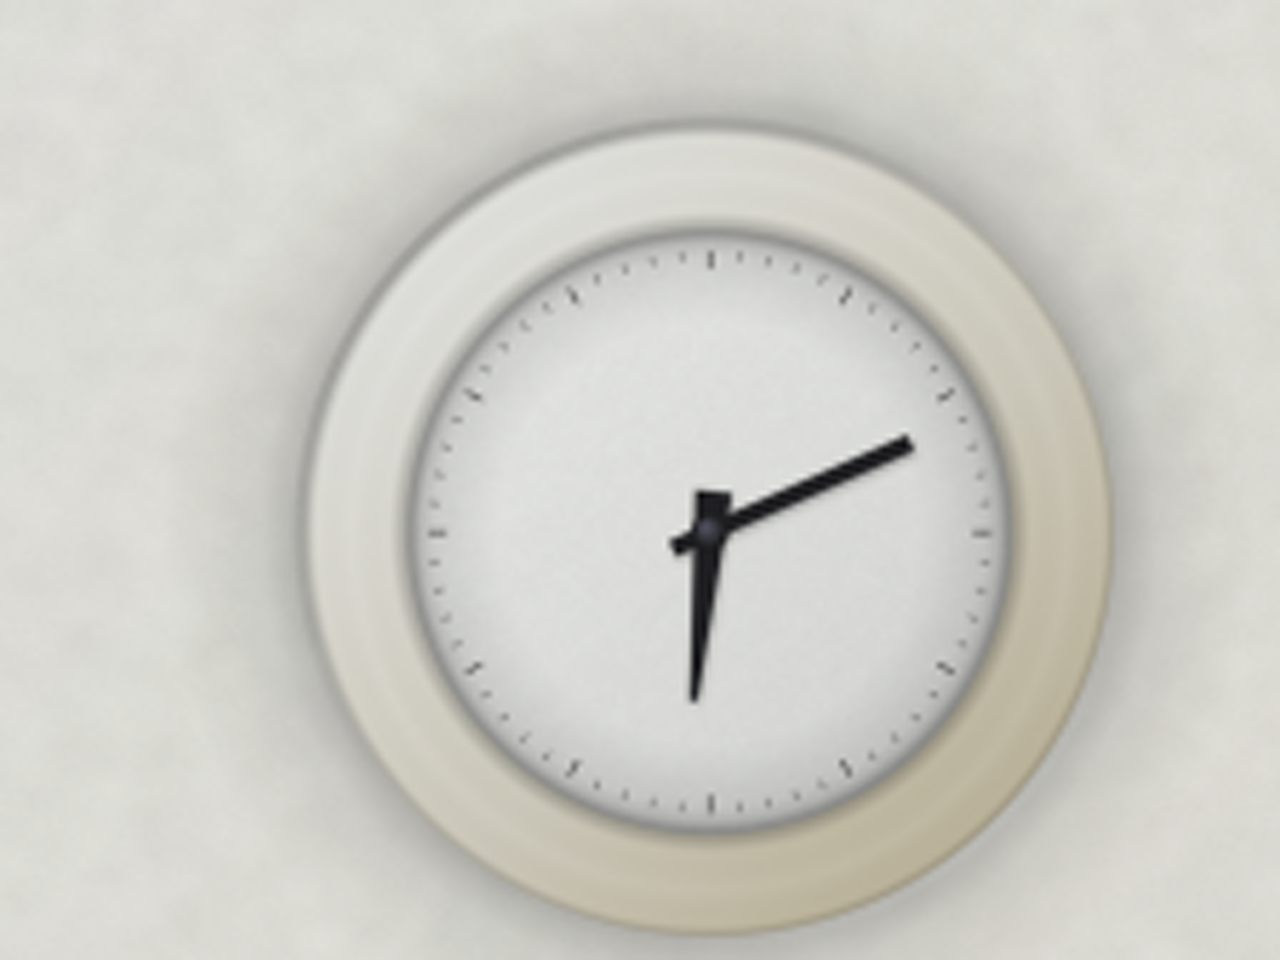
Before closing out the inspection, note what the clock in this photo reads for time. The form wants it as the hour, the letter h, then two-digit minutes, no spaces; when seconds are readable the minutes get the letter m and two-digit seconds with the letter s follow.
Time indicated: 6h11
